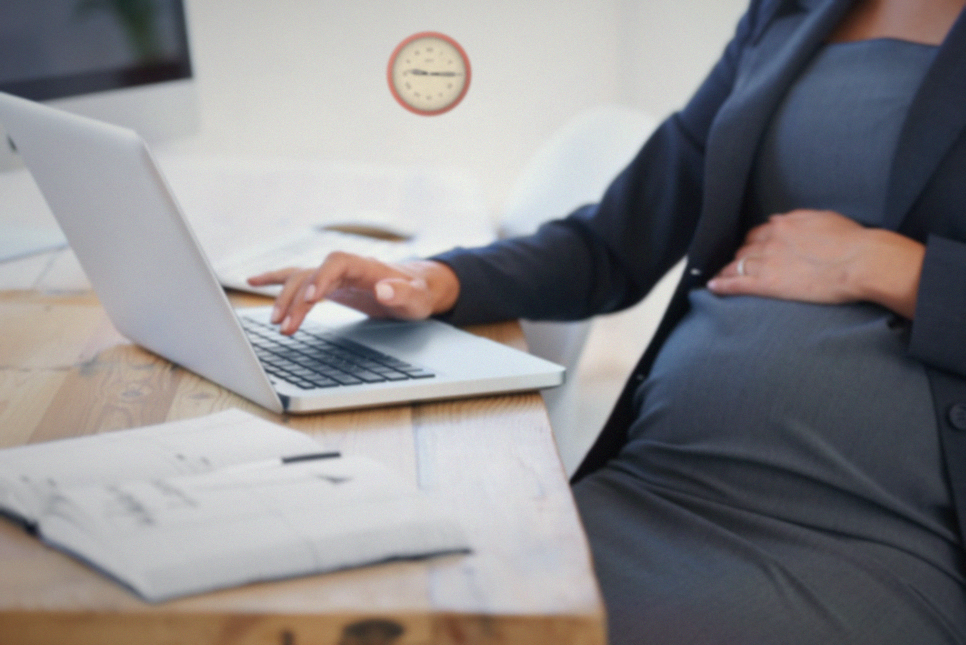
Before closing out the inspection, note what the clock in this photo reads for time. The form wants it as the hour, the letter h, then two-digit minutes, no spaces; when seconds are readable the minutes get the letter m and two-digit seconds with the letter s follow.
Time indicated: 9h15
